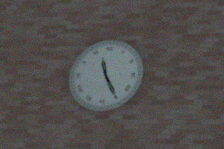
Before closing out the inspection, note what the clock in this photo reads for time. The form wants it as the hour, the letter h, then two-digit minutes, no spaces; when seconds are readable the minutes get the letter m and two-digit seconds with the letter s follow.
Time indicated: 11h25
